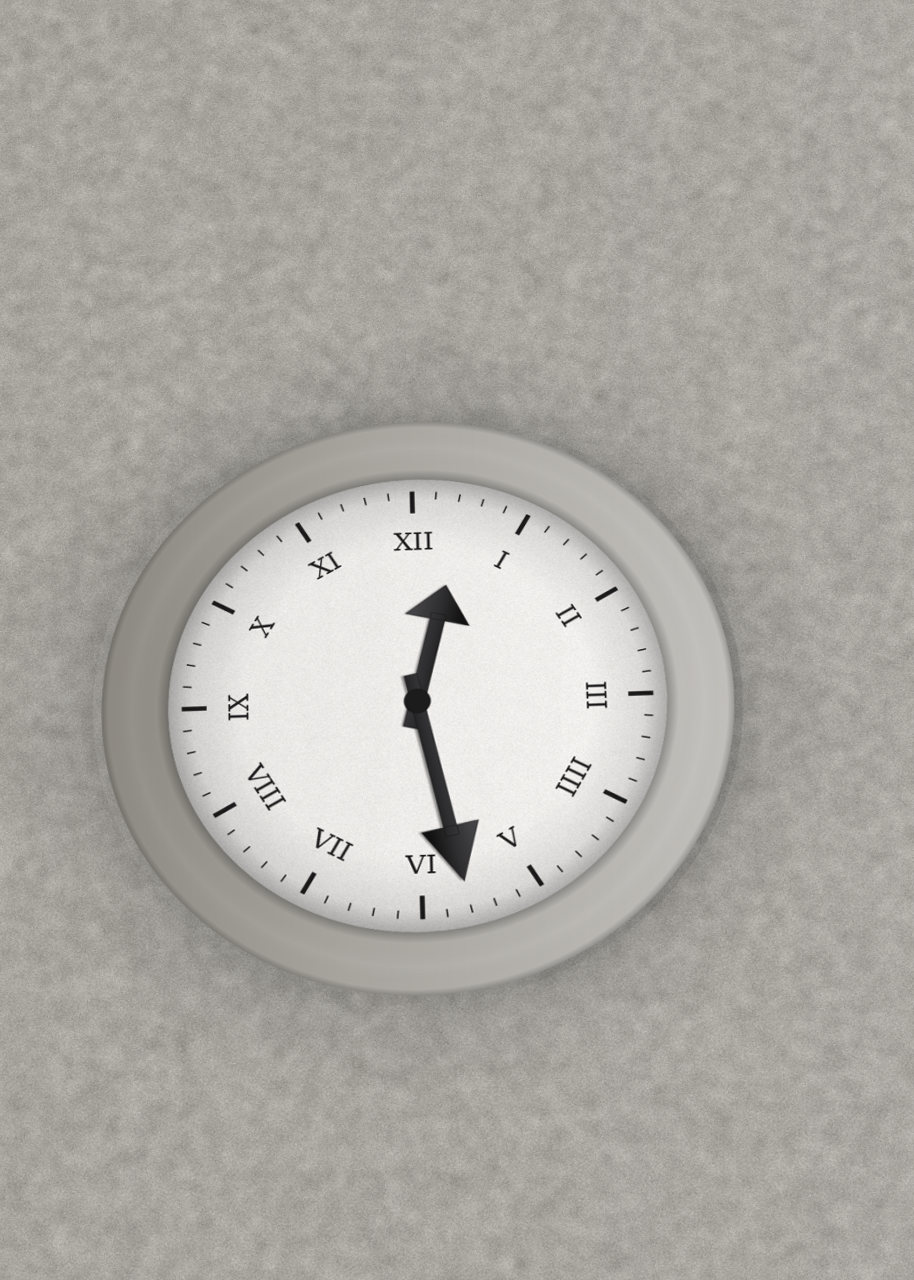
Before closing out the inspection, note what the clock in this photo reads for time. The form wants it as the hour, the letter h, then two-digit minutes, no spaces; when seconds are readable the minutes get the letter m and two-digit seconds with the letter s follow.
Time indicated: 12h28
